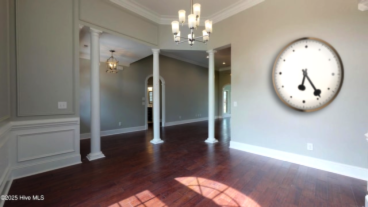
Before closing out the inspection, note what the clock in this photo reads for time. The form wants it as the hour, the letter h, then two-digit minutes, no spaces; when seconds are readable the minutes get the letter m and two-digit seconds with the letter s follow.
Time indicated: 6h24
